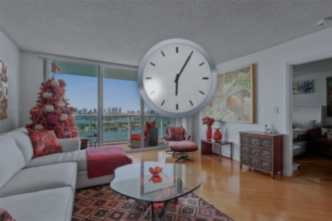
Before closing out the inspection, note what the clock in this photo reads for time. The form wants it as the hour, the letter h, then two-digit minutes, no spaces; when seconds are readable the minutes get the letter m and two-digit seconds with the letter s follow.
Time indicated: 6h05
